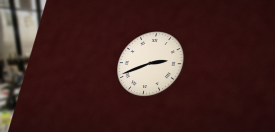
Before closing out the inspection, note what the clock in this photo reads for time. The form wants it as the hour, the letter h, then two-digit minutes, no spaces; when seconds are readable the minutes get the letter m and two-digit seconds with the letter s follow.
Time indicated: 2h41
